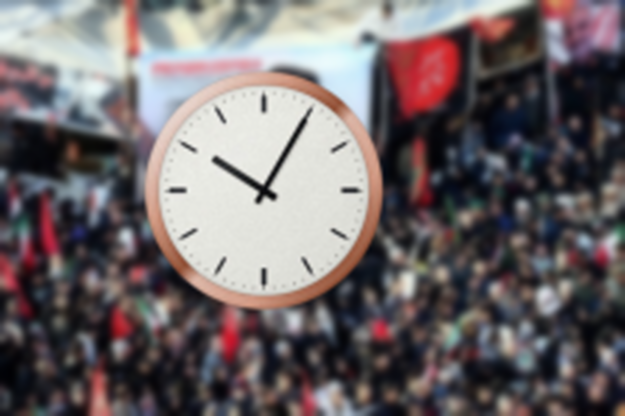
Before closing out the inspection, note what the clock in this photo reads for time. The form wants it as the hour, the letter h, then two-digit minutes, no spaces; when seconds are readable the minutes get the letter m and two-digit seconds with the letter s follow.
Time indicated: 10h05
